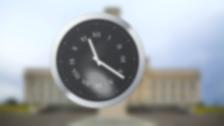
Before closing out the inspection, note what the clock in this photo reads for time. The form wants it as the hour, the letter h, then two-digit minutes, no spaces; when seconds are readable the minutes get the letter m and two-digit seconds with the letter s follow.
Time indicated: 11h21
